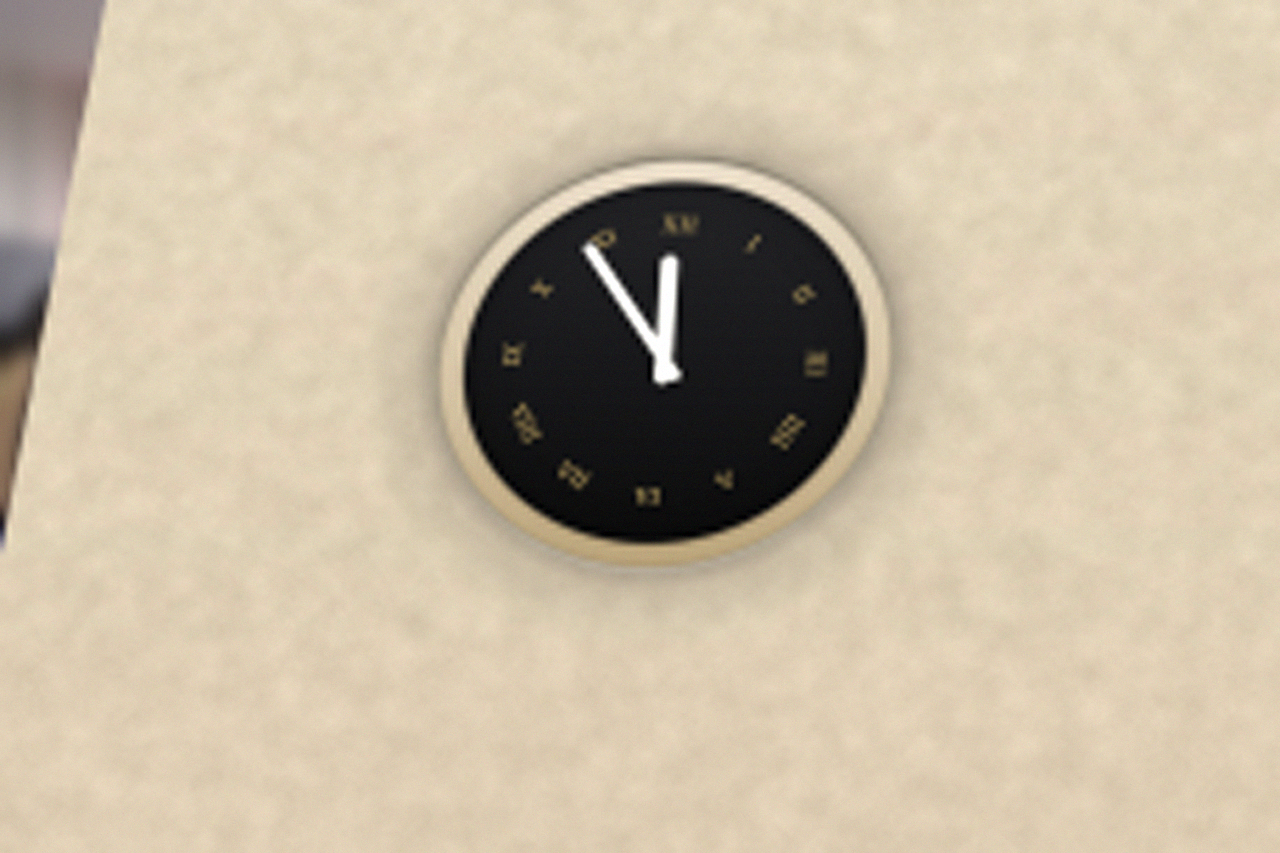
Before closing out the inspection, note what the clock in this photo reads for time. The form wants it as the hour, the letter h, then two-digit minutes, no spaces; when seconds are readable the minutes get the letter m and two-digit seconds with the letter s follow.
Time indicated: 11h54
